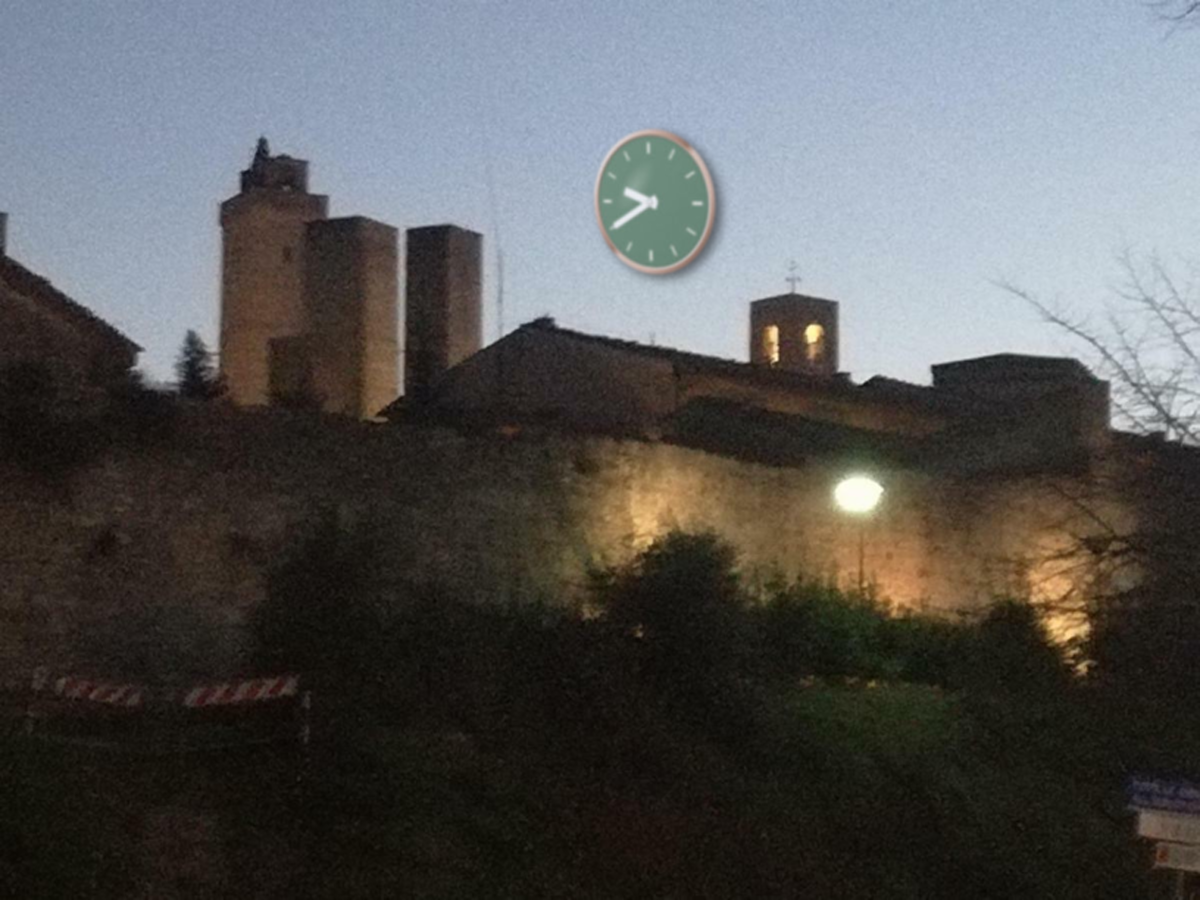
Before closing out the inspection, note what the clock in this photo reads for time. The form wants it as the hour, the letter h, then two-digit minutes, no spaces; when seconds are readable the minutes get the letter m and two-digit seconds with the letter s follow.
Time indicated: 9h40
